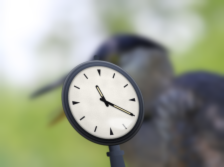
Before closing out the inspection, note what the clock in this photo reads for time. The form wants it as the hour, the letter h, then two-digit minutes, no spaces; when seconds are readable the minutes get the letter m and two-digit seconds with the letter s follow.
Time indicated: 11h20
